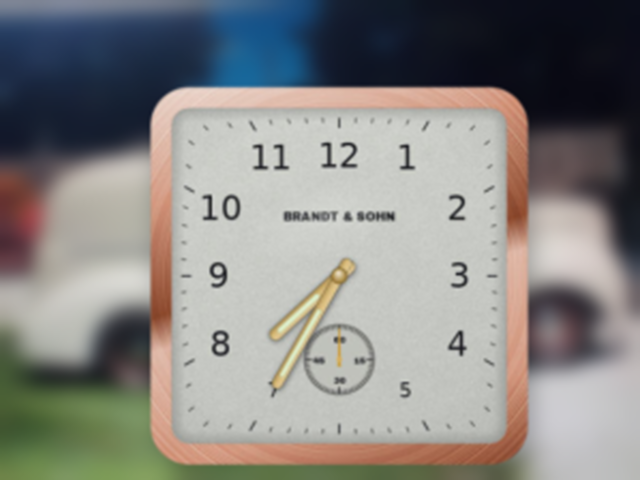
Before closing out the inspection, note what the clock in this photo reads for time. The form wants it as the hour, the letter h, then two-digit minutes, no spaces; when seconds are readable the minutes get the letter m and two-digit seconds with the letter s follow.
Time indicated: 7h35
